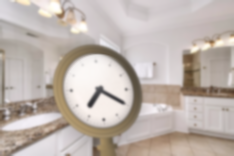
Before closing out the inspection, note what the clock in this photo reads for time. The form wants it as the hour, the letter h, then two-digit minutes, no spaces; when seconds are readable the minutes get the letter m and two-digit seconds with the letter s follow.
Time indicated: 7h20
